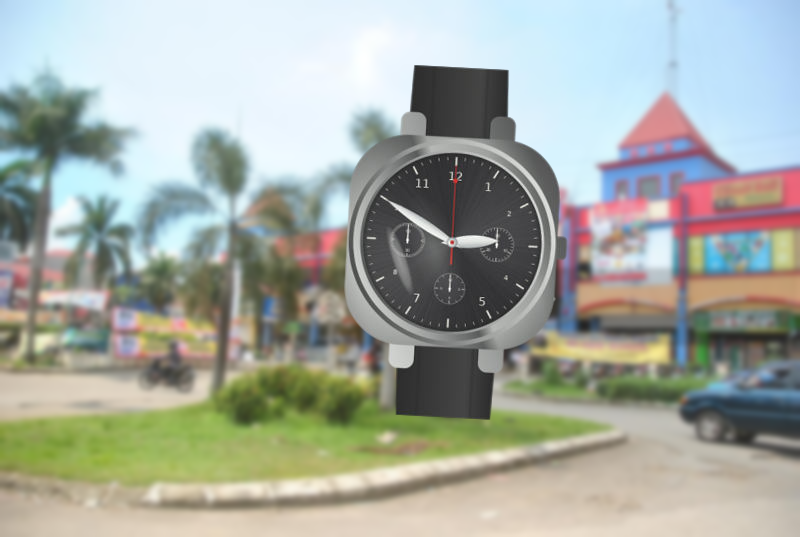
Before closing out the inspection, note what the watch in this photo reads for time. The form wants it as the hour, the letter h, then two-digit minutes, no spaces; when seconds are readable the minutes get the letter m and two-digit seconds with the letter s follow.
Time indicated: 2h50
